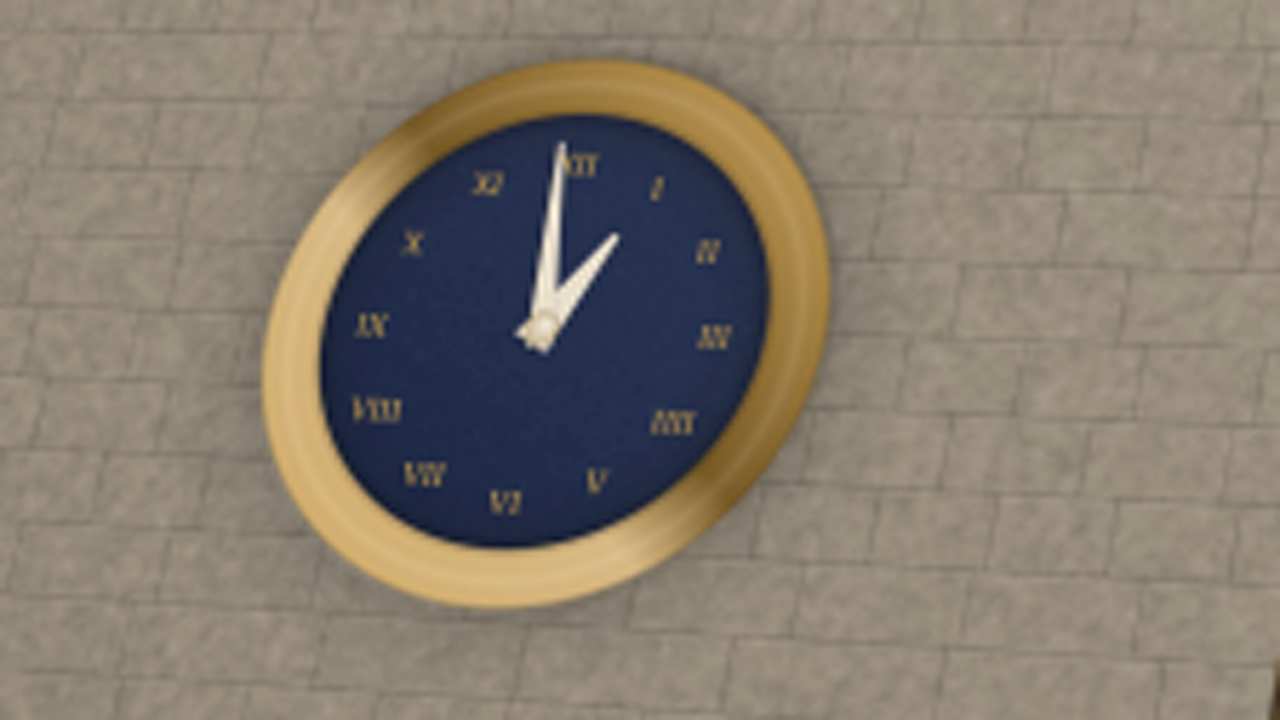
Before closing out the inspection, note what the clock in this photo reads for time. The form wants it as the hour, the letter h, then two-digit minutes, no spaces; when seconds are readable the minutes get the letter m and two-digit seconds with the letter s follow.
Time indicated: 12h59
